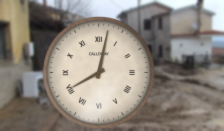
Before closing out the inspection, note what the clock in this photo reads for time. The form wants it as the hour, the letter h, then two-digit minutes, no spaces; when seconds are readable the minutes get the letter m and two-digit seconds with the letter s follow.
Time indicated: 8h02
